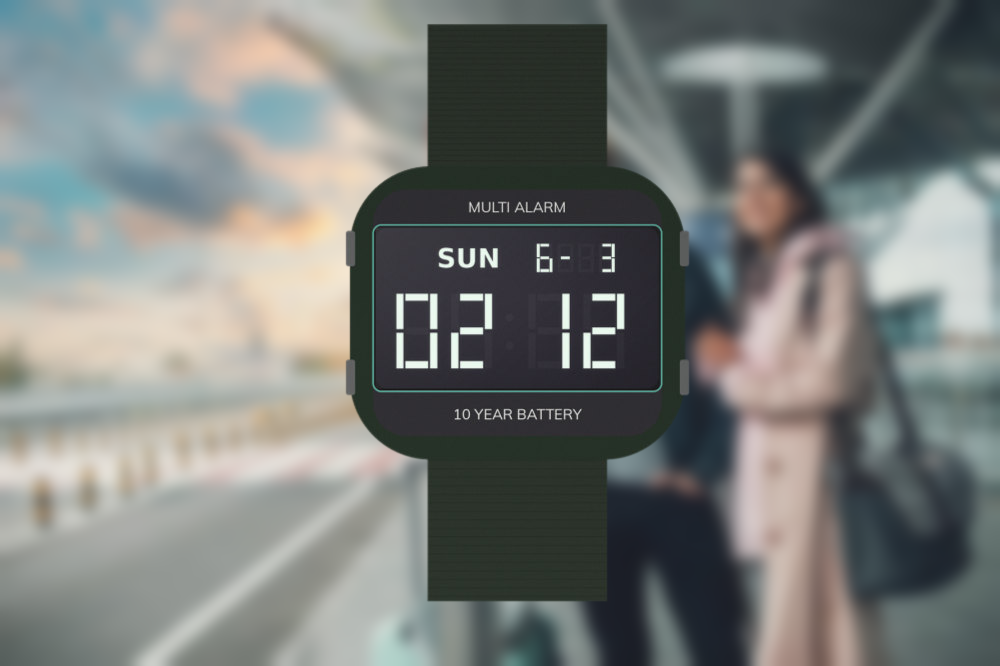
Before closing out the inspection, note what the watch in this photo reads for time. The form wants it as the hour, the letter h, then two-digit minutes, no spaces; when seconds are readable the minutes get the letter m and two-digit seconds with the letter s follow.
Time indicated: 2h12
